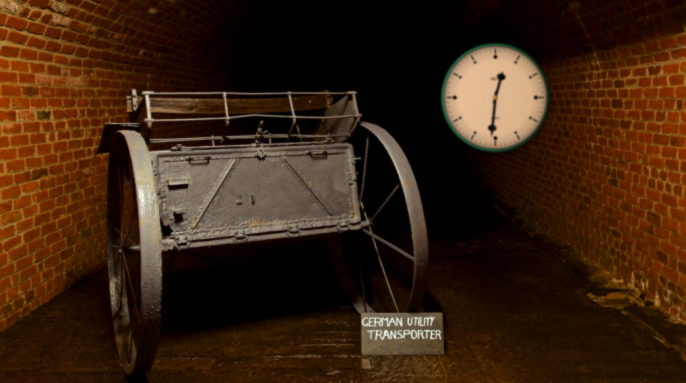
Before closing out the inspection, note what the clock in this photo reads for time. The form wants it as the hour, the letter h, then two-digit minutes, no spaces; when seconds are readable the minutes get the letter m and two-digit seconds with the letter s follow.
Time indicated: 12h31
